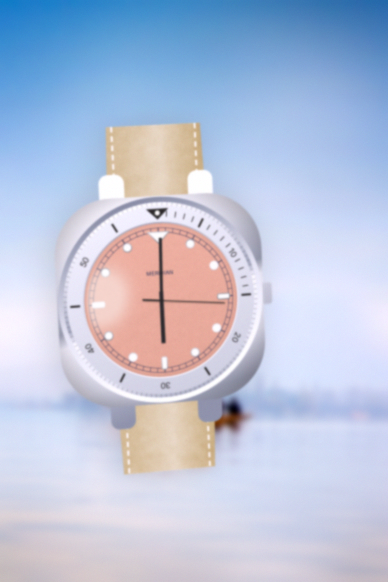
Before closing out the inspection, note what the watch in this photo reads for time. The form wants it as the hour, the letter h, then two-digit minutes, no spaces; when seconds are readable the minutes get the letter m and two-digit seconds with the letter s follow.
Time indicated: 6h00m16s
